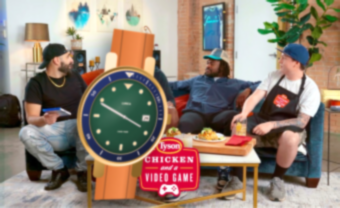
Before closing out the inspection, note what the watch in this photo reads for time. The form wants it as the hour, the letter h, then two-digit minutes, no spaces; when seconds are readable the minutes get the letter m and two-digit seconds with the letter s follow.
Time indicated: 3h49
